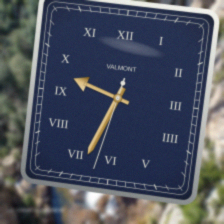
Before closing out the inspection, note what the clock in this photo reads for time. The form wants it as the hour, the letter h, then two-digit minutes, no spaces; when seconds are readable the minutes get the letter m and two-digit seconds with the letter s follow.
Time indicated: 9h33m32s
